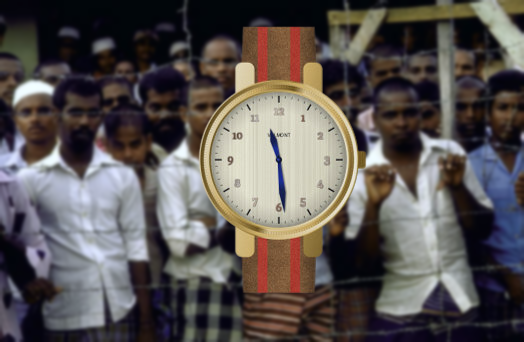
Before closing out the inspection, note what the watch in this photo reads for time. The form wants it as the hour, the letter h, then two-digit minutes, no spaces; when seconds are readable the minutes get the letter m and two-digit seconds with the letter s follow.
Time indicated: 11h29
